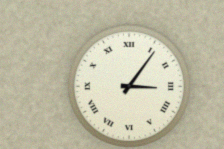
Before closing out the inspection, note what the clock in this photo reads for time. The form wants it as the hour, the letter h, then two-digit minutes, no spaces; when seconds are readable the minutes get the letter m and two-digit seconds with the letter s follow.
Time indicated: 3h06
